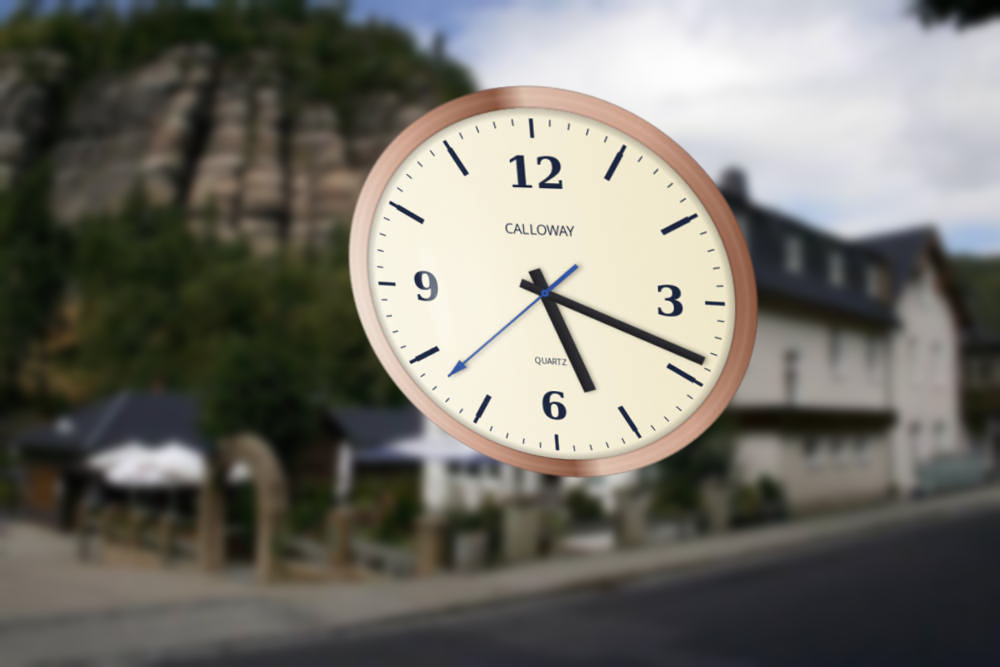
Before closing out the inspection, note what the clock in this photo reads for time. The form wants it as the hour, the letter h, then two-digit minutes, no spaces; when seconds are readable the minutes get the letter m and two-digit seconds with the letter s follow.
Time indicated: 5h18m38s
